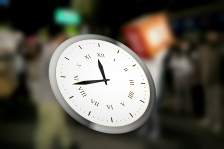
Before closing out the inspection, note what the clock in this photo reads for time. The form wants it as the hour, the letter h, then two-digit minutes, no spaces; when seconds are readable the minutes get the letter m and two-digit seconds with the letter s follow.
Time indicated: 11h43
